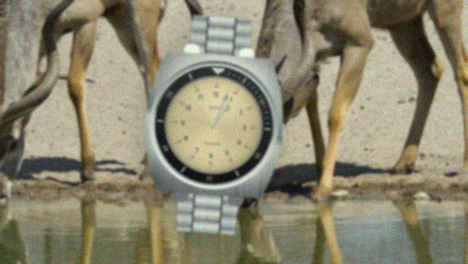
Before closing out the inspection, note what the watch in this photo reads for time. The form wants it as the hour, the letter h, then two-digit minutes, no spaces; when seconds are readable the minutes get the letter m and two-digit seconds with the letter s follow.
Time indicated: 1h03
